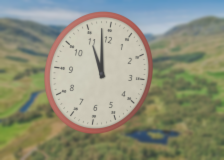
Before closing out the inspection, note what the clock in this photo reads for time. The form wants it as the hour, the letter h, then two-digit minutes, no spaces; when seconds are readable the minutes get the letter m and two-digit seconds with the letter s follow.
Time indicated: 10h58
